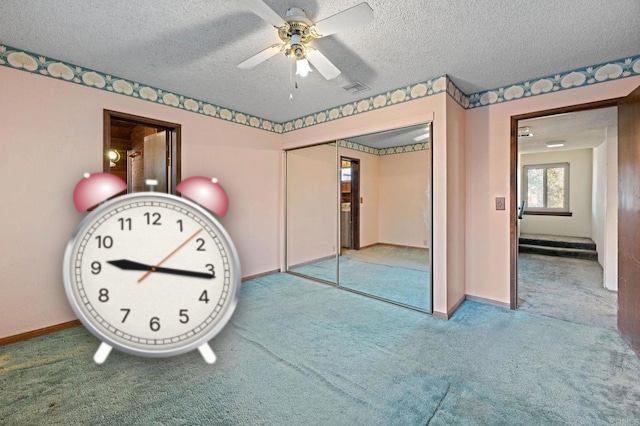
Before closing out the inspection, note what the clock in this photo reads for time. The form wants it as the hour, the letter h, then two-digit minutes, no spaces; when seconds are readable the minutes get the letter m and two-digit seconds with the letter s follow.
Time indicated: 9h16m08s
